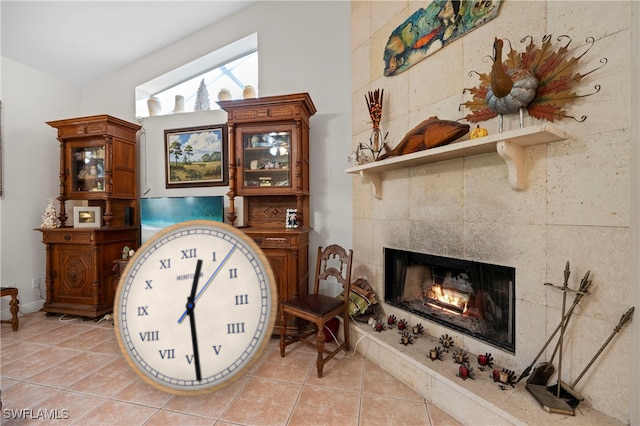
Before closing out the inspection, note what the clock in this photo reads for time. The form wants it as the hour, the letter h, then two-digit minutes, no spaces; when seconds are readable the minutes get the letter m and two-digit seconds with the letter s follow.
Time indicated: 12h29m07s
